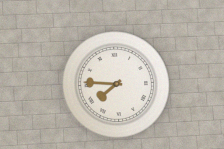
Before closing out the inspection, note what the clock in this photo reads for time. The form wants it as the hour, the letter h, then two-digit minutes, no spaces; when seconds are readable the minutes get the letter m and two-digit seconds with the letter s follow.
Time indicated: 7h46
